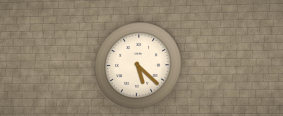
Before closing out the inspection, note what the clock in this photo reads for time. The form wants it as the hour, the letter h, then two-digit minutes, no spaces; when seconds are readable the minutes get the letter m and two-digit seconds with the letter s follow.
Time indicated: 5h22
